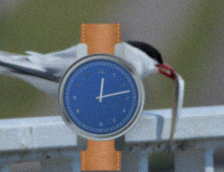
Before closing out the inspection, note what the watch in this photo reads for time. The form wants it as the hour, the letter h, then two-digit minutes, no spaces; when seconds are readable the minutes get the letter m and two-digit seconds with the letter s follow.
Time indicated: 12h13
